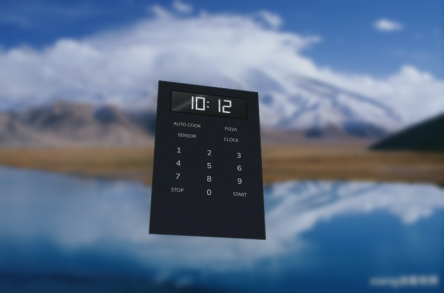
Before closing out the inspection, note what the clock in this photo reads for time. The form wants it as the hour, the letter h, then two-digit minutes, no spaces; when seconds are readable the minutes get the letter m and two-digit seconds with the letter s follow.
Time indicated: 10h12
